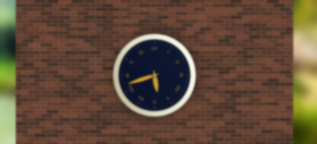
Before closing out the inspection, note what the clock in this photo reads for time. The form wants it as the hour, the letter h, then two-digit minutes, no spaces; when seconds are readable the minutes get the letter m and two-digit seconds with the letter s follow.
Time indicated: 5h42
